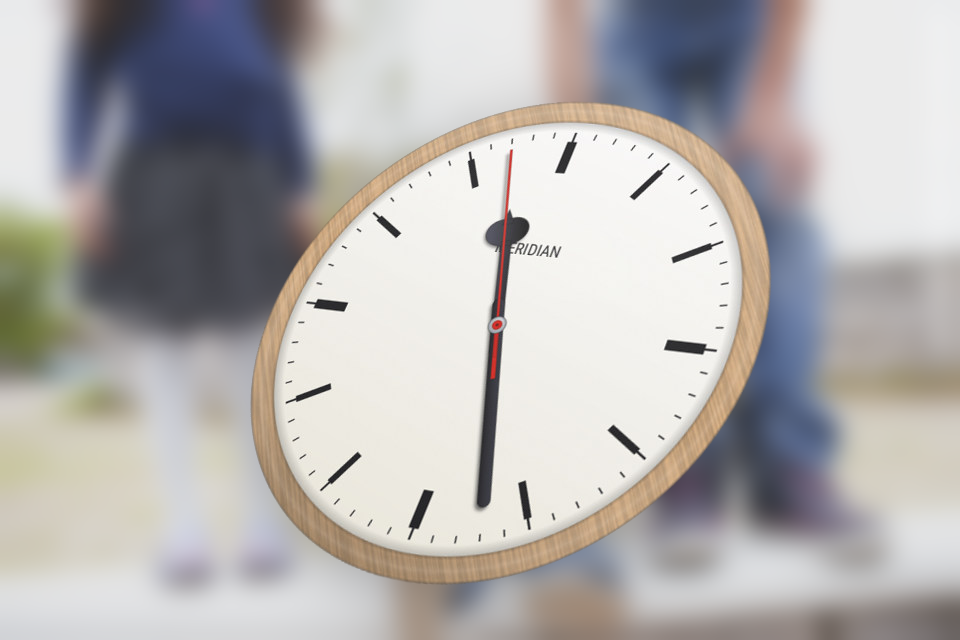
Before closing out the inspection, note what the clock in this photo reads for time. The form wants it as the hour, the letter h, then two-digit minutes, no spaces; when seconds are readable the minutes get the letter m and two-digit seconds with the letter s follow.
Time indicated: 11h26m57s
